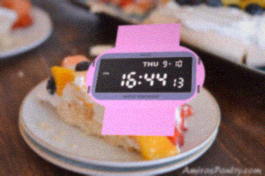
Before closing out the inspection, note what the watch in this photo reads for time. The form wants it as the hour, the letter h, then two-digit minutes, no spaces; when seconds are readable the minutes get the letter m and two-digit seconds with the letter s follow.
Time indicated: 16h44m13s
